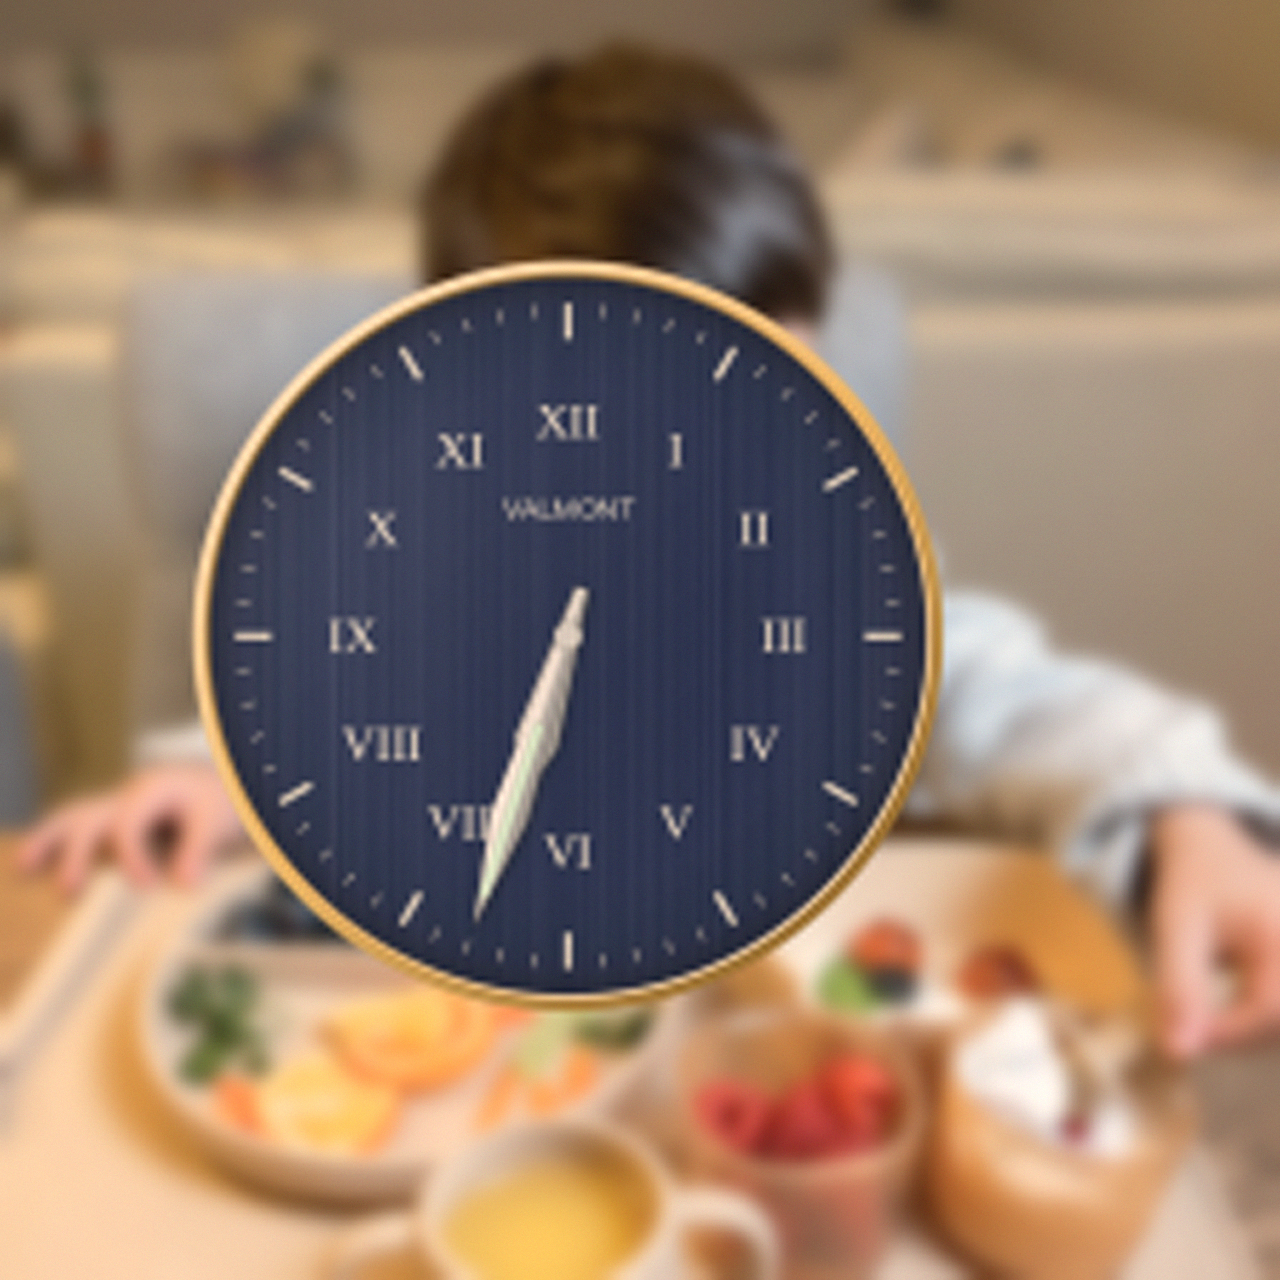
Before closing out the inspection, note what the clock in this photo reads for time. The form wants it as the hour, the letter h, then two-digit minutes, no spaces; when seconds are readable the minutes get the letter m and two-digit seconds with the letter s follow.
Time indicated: 6h33
